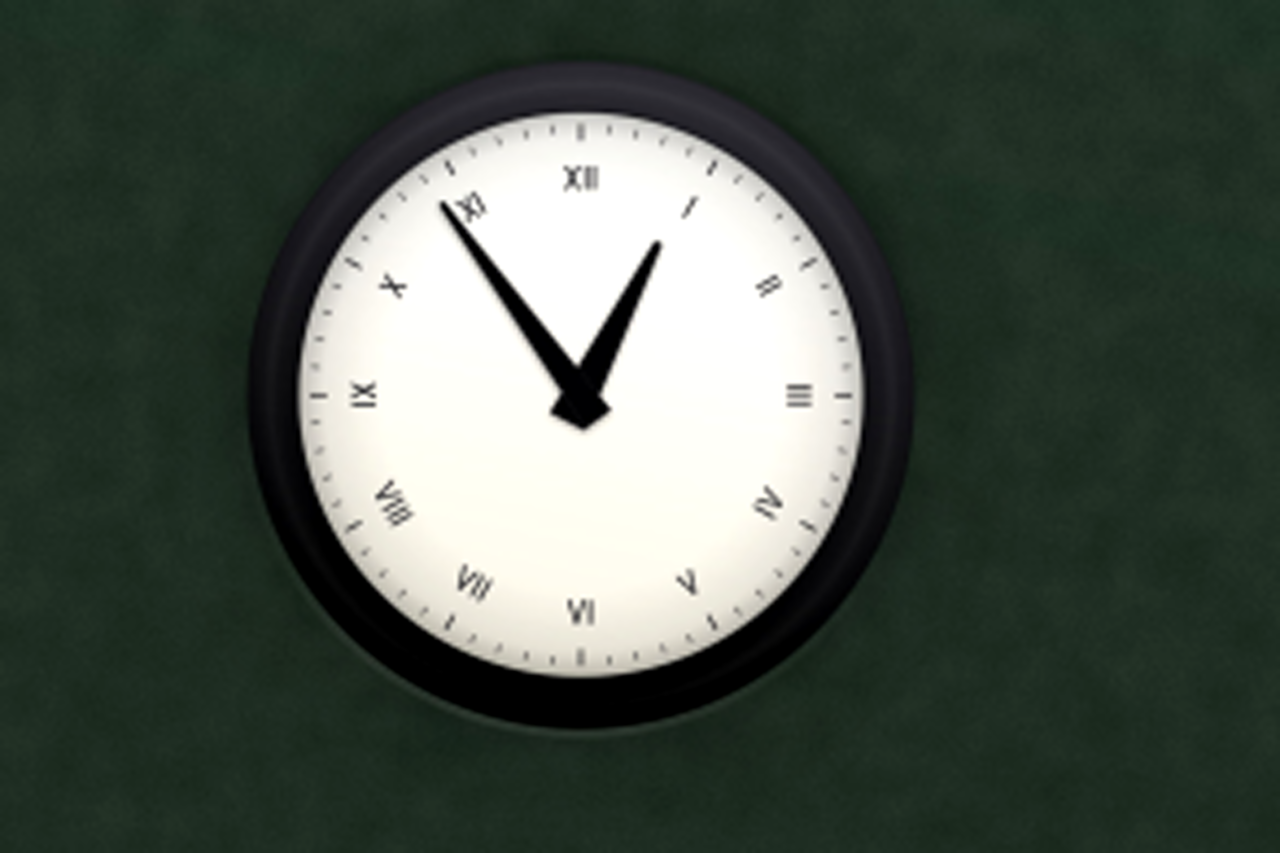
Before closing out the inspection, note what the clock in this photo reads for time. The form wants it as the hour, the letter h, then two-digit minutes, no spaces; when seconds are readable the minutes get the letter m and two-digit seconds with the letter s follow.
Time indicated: 12h54
